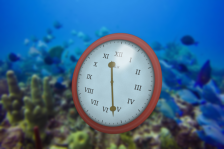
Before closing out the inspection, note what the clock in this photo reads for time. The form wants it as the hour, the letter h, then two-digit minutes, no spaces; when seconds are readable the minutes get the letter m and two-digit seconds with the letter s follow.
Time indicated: 11h27
